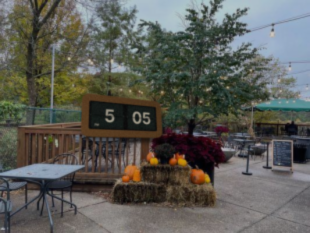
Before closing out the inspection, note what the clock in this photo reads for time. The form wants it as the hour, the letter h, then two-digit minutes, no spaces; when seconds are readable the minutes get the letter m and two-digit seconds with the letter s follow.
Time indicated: 5h05
